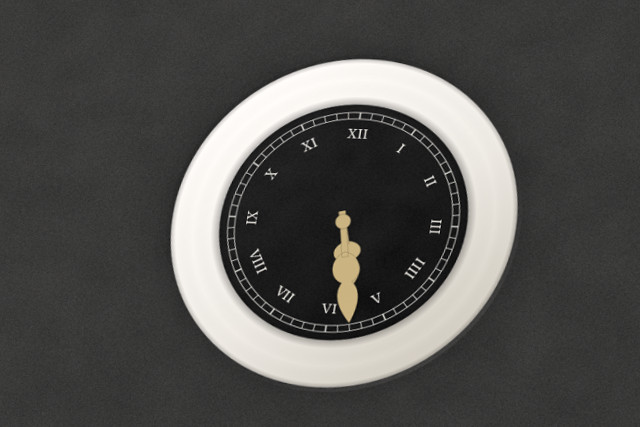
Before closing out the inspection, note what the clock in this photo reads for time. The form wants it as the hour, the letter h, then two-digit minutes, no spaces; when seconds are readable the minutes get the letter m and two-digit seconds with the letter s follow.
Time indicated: 5h28
